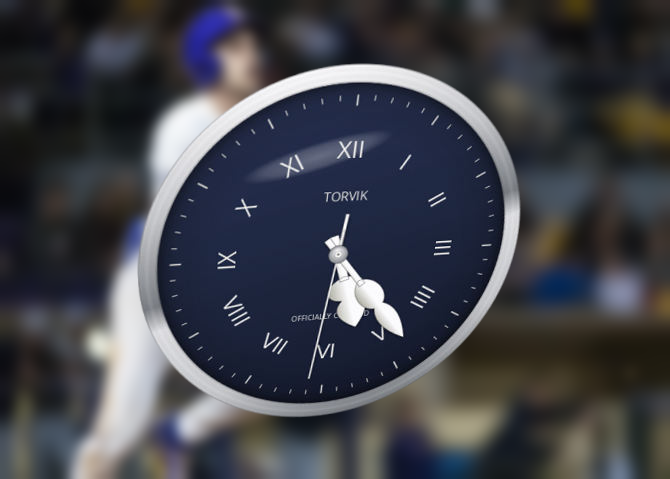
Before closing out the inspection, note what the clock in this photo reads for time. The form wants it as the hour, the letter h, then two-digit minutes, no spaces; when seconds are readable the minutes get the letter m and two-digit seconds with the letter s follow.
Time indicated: 5h23m31s
